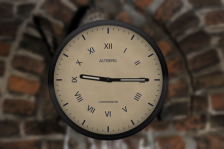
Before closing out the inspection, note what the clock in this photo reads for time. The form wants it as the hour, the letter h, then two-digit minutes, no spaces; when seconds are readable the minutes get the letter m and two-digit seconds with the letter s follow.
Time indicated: 9h15
